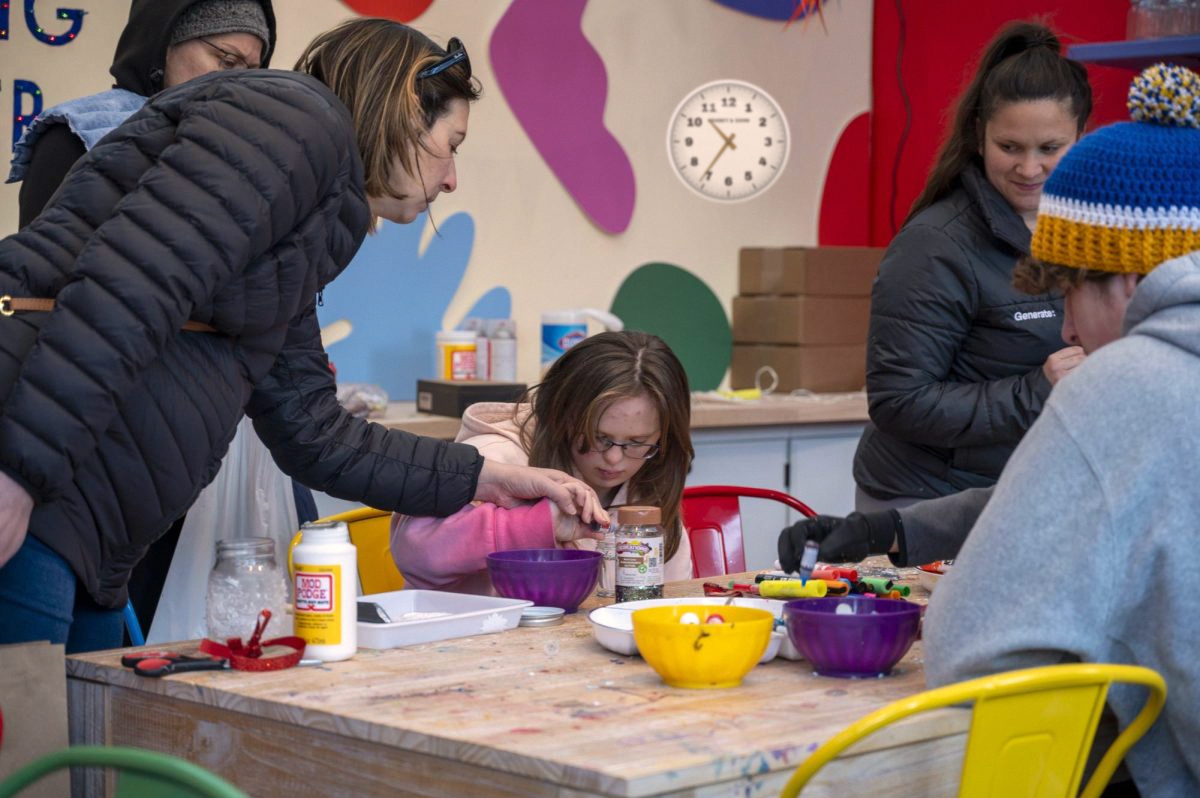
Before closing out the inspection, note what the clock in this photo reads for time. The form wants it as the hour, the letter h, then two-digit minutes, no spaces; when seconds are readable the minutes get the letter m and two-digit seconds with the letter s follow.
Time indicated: 10h36
